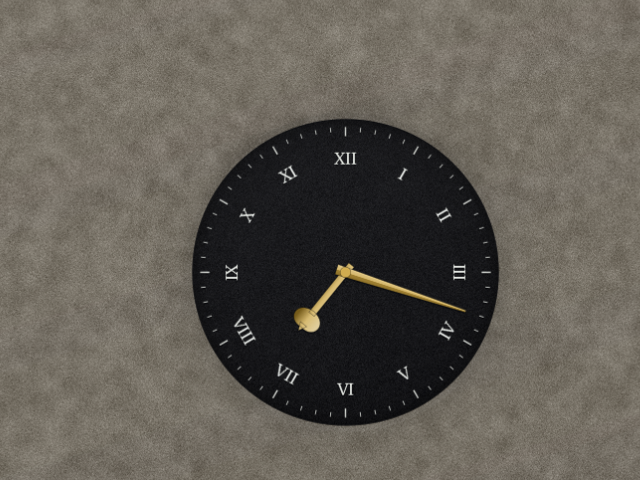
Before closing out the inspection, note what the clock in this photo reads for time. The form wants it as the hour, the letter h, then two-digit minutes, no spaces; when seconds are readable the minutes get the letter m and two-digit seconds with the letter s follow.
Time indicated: 7h18
